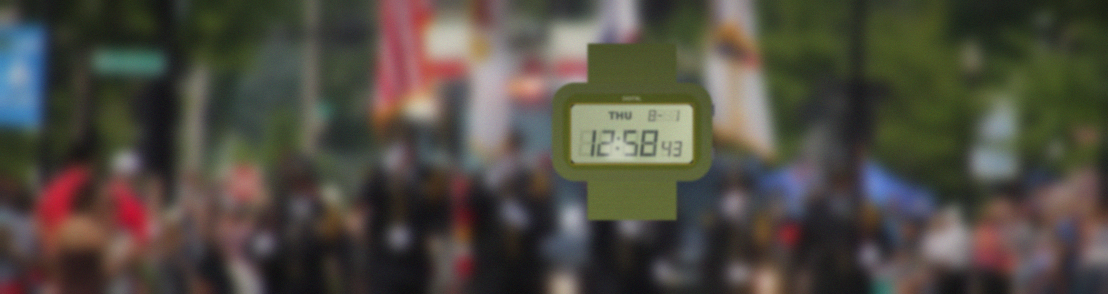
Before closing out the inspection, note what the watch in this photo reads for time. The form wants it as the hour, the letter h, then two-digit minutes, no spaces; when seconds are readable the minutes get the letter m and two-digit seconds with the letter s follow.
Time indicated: 12h58m43s
